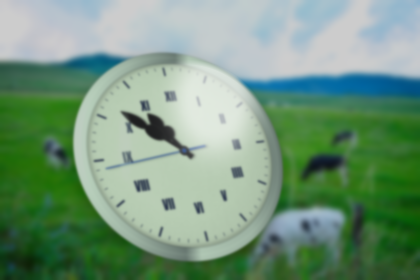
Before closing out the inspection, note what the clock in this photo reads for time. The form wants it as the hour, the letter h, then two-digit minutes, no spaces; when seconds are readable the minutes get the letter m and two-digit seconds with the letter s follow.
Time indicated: 10h51m44s
